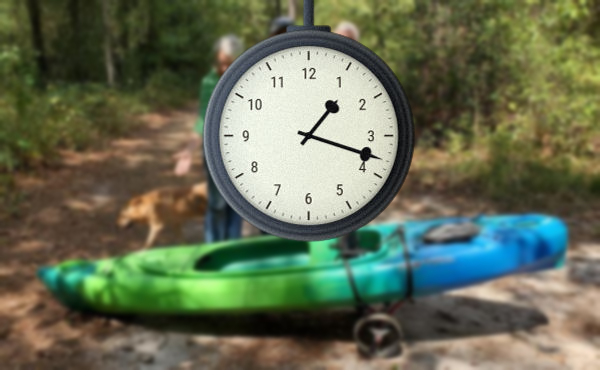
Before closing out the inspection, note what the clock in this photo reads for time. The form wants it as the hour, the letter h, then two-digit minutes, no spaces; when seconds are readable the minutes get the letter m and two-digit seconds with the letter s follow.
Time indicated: 1h18
